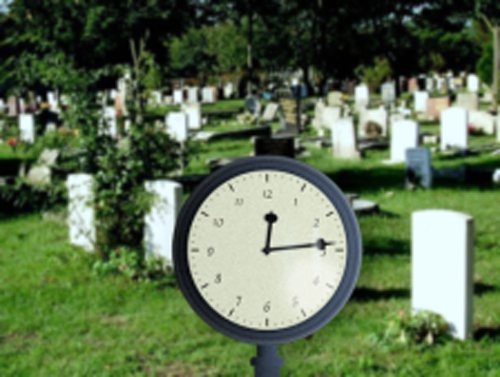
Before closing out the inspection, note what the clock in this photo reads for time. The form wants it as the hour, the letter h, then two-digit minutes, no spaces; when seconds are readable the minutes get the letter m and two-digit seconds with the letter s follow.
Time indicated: 12h14
